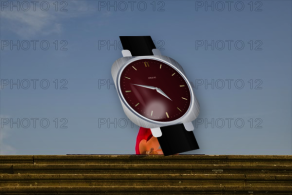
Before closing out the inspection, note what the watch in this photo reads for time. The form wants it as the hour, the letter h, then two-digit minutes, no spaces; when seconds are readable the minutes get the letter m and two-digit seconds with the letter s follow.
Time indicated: 4h48
